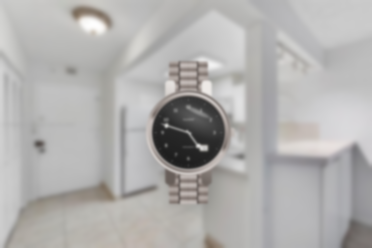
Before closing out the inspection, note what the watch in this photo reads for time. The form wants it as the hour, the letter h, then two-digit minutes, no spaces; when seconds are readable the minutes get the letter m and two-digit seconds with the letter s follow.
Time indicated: 4h48
